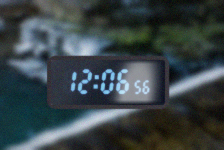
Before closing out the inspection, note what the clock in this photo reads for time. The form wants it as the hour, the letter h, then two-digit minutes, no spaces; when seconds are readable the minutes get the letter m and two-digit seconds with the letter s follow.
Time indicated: 12h06m56s
